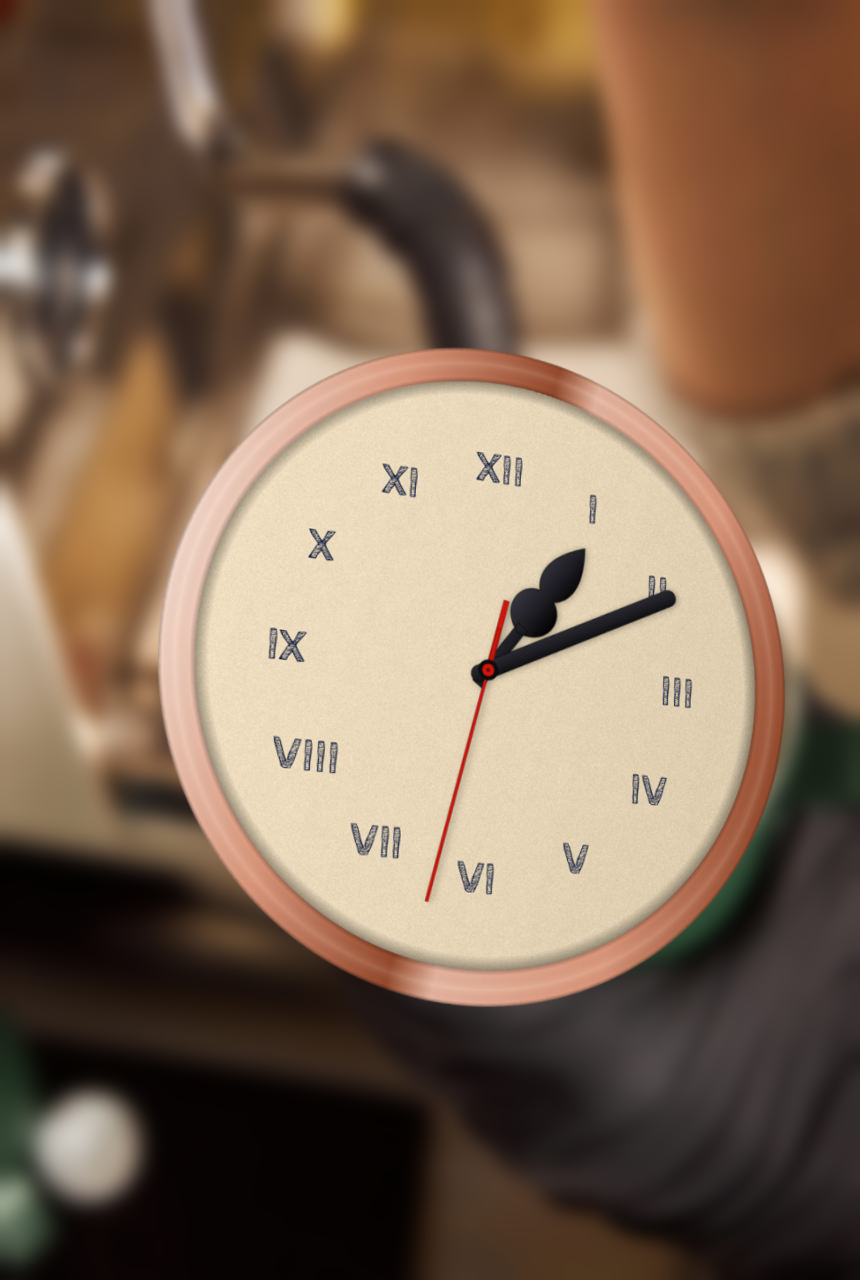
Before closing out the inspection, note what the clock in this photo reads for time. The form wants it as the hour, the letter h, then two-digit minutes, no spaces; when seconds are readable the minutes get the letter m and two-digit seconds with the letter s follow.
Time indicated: 1h10m32s
